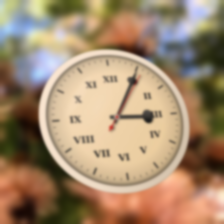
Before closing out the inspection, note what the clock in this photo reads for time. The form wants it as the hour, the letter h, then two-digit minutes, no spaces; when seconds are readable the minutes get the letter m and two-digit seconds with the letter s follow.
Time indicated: 3h05m06s
